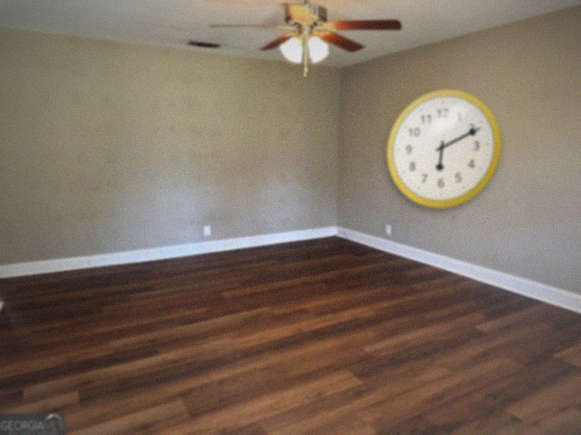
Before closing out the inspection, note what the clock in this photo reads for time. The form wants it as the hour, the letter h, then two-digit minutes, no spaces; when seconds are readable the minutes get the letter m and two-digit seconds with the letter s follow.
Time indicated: 6h11
